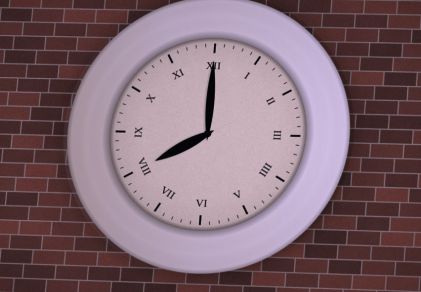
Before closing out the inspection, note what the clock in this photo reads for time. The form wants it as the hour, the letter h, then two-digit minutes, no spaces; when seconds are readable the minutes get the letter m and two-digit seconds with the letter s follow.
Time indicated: 8h00
